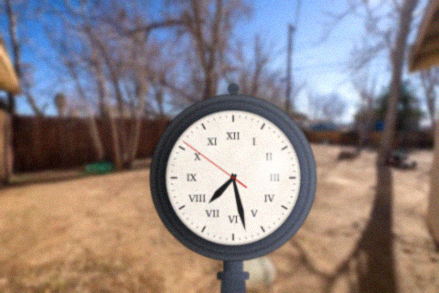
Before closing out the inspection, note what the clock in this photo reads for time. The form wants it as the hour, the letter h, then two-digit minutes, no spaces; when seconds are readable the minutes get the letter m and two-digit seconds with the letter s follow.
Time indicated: 7h27m51s
